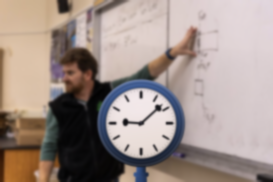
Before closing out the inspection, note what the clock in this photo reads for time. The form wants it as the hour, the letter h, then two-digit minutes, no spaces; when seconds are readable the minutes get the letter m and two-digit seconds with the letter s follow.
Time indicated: 9h08
